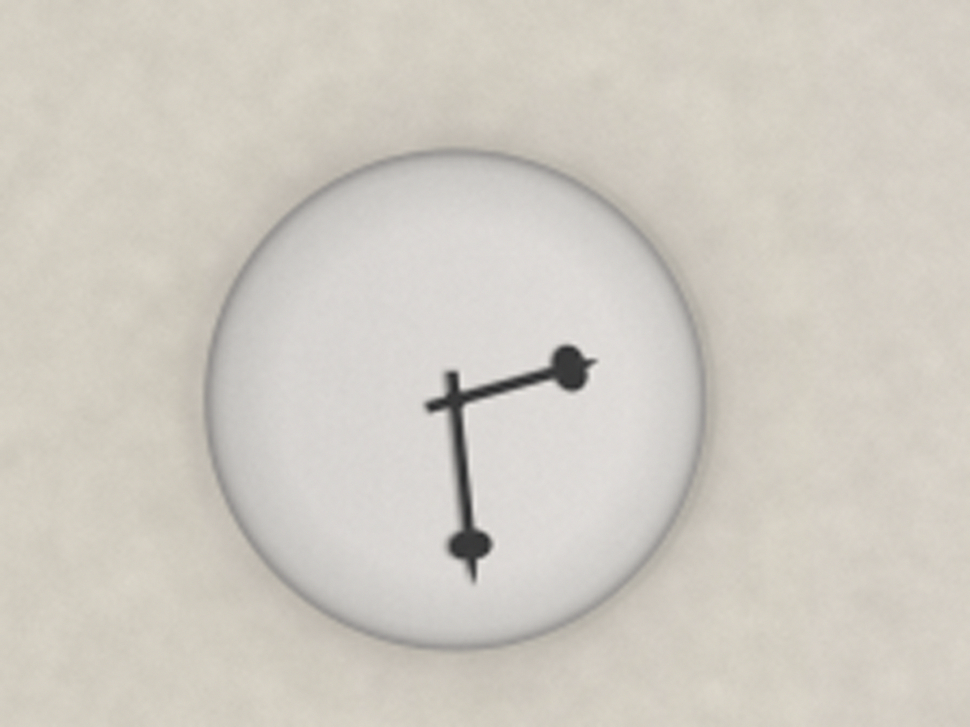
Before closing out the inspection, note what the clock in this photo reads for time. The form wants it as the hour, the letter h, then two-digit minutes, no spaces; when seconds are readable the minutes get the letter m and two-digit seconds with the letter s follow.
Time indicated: 2h29
